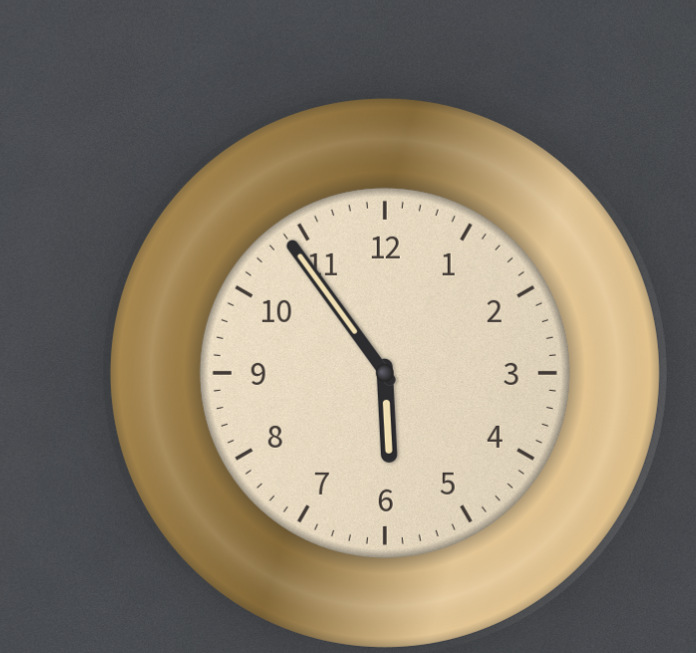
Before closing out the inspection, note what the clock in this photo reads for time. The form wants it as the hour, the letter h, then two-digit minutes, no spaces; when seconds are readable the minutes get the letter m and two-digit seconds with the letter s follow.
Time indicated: 5h54
